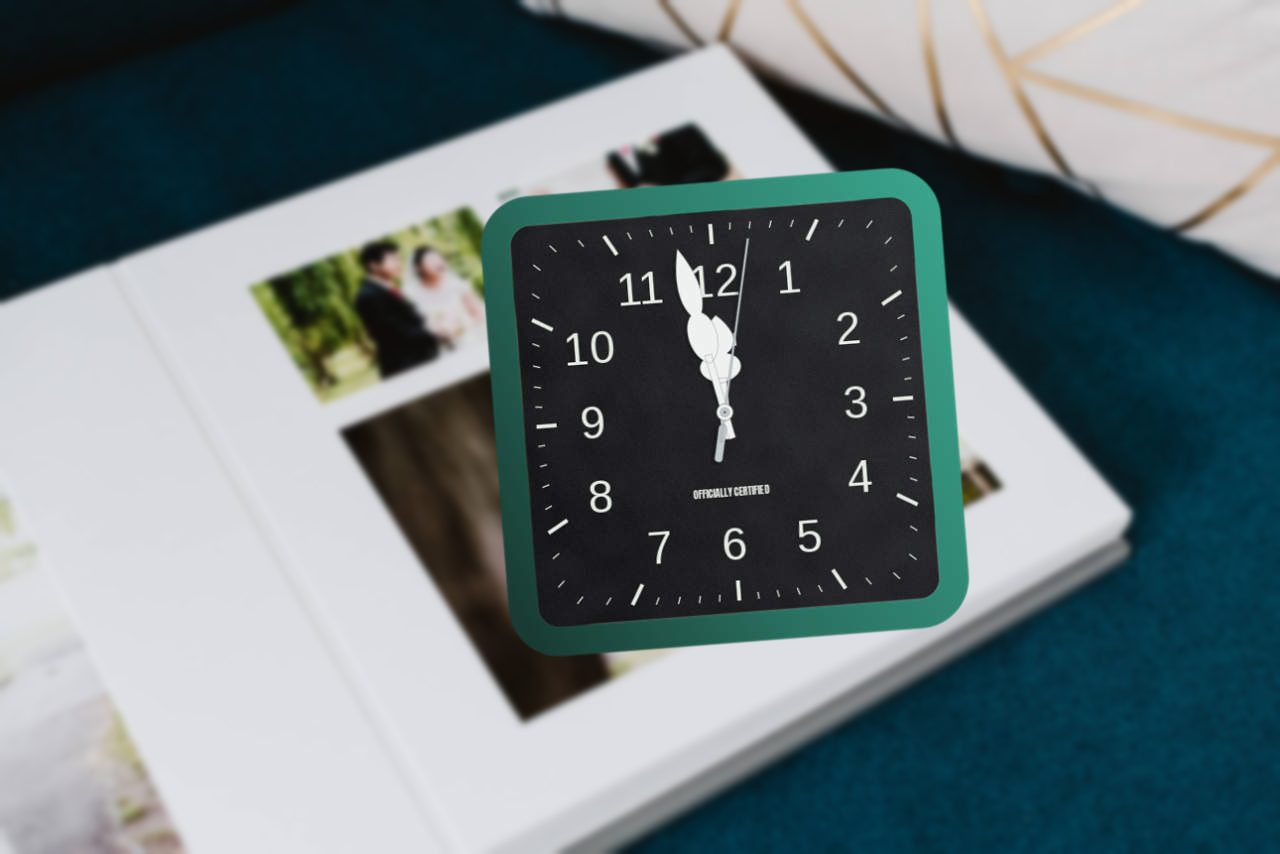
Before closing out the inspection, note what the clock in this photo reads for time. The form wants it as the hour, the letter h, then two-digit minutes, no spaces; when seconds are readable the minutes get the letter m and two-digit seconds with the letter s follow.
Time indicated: 11h58m02s
